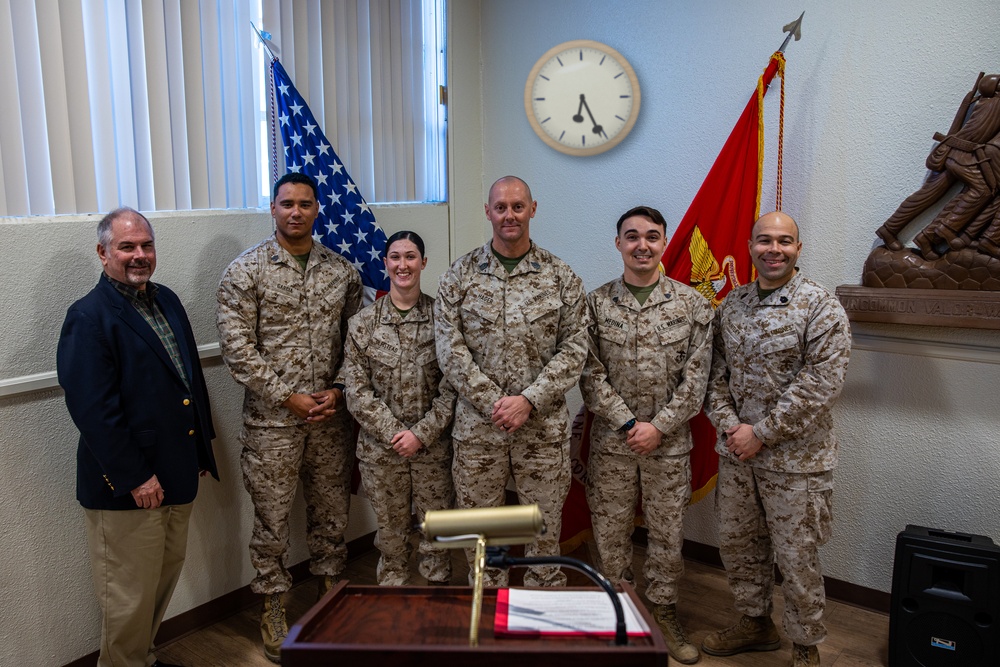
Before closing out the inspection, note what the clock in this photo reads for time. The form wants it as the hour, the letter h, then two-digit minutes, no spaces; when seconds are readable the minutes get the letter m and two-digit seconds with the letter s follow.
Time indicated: 6h26
